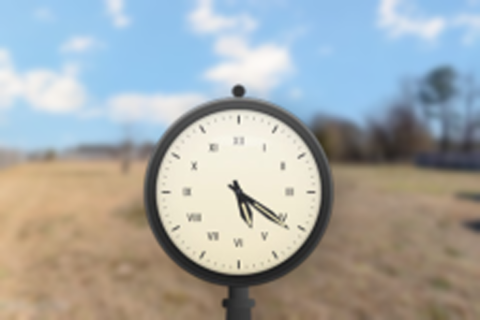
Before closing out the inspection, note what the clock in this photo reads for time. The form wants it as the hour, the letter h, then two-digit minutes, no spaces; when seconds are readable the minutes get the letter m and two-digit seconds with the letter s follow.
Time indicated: 5h21
